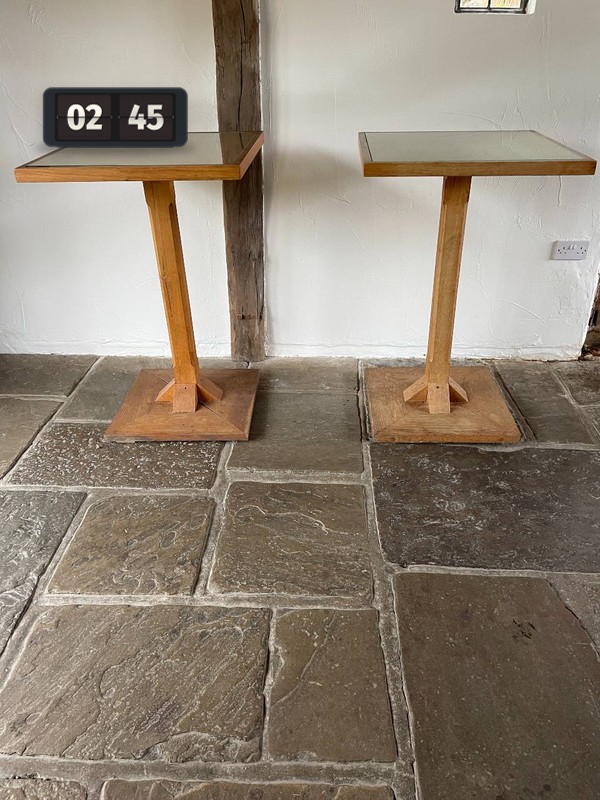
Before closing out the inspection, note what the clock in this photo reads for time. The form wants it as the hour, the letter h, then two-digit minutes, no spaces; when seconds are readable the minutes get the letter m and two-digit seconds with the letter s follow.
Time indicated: 2h45
